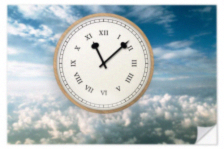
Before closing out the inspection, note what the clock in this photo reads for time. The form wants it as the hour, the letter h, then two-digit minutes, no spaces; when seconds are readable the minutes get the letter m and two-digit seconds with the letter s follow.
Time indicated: 11h08
